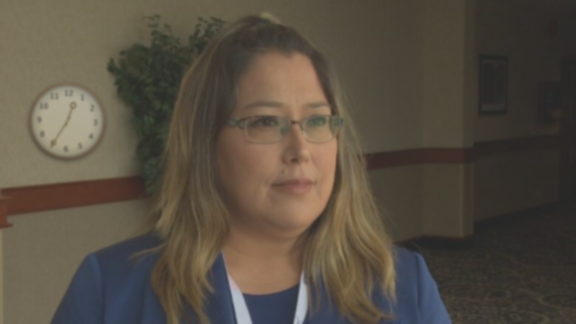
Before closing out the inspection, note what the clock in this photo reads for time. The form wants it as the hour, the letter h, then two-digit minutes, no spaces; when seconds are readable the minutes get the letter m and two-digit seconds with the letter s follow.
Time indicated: 12h35
